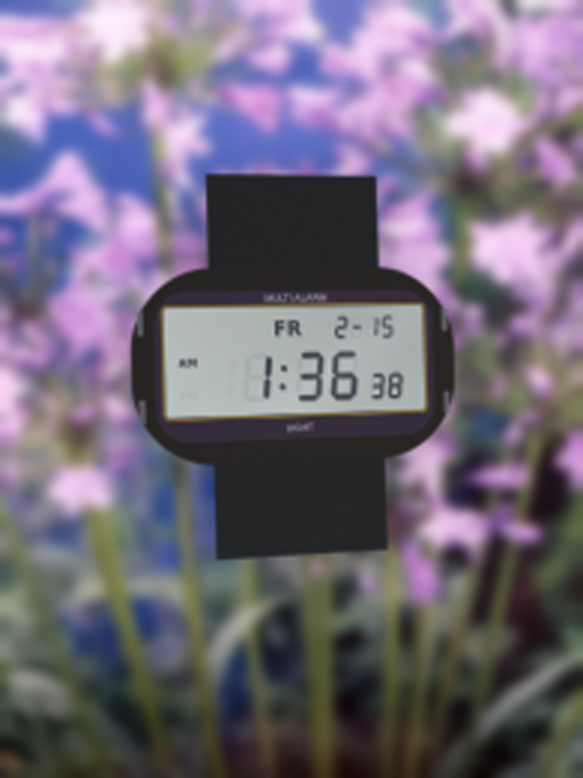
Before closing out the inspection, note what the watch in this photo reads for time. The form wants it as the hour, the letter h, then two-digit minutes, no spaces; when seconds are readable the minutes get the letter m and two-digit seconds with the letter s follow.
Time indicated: 1h36m38s
